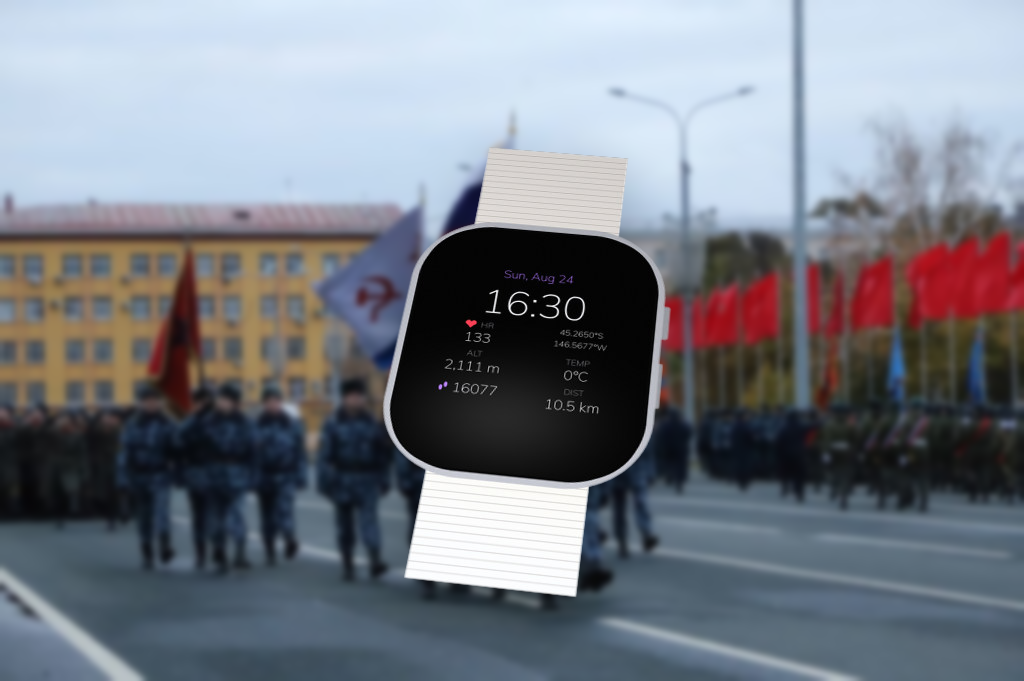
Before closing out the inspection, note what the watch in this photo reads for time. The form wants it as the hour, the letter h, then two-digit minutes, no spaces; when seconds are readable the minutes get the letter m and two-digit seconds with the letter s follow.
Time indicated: 16h30
